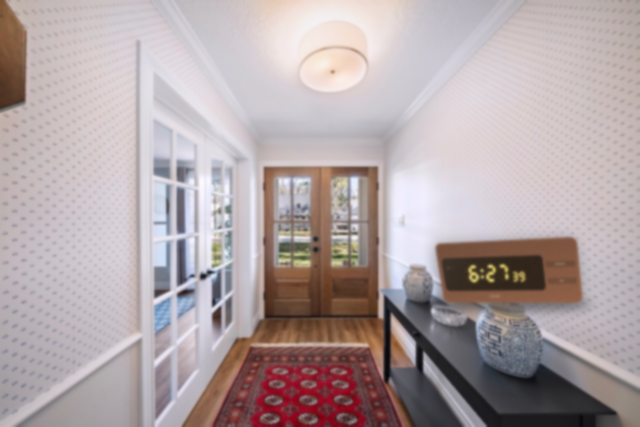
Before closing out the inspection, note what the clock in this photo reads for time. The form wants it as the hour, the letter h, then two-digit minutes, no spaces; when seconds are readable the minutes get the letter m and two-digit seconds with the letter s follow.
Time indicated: 6h27
